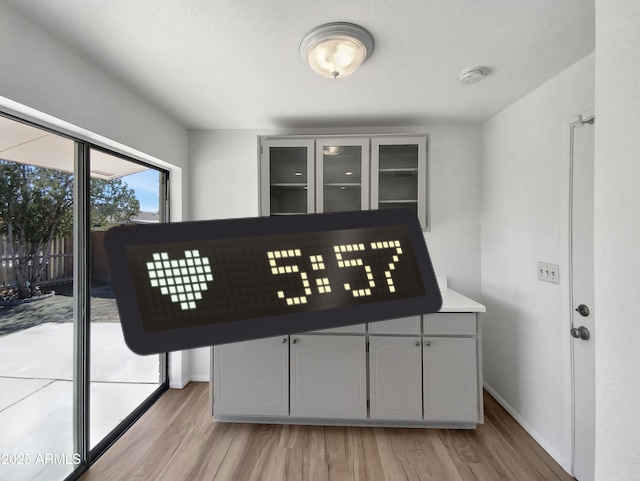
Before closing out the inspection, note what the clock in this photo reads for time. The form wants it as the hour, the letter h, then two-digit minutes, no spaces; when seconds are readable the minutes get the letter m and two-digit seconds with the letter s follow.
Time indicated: 5h57
